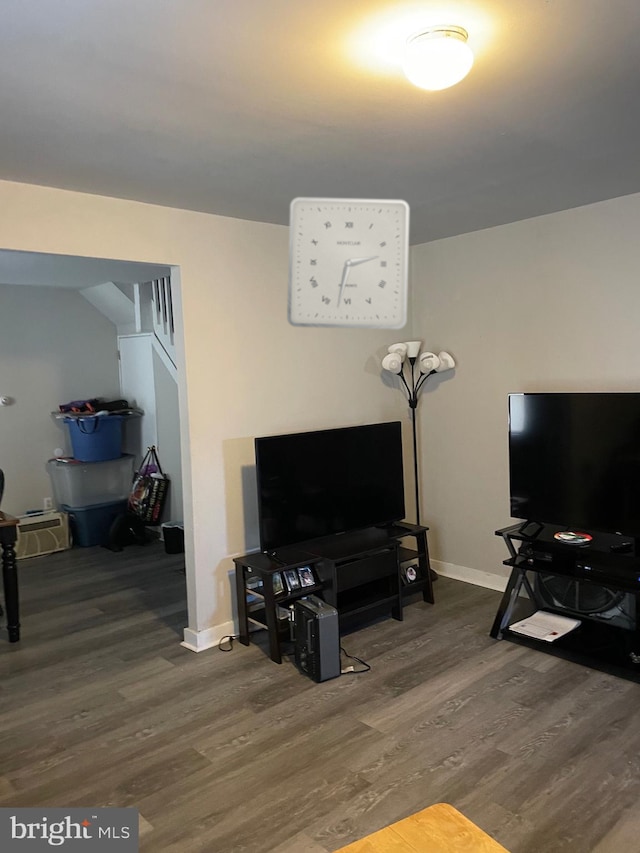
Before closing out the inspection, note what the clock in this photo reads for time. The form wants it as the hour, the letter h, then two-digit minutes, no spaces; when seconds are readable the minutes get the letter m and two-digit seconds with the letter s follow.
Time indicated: 2h32
